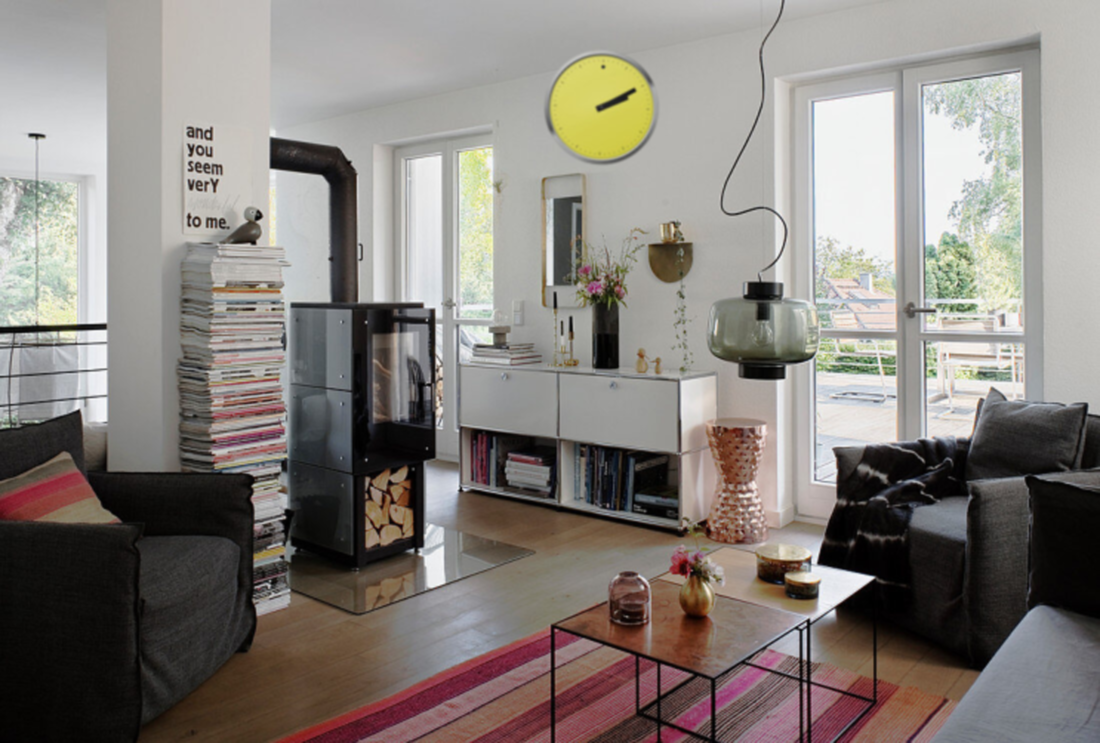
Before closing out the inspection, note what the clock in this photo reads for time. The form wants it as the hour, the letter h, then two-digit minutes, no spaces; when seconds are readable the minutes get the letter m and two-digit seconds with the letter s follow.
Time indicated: 2h10
